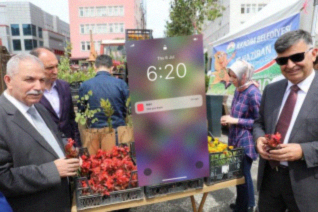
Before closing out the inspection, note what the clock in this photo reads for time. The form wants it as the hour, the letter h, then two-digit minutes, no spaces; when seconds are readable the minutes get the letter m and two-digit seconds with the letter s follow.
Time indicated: 6h20
